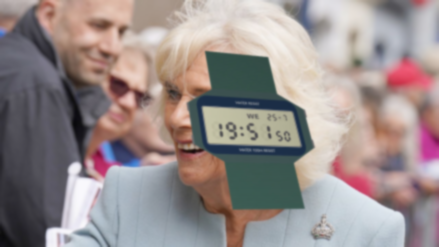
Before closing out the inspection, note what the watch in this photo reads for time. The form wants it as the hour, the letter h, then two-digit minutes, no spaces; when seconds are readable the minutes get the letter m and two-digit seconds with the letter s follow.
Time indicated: 19h51m50s
